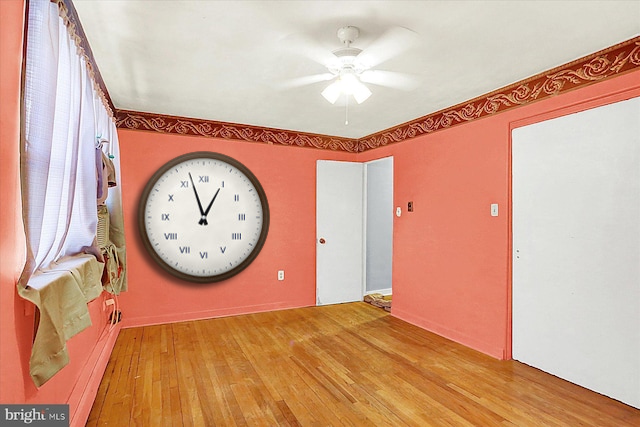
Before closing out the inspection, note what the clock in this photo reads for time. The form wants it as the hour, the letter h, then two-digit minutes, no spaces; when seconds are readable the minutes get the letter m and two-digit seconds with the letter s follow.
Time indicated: 12h57
